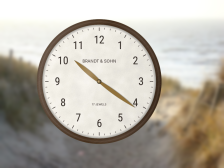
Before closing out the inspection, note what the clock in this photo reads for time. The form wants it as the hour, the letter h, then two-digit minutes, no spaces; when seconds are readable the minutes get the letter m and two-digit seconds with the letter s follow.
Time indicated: 10h21
